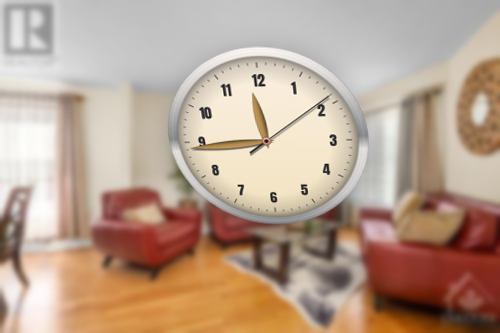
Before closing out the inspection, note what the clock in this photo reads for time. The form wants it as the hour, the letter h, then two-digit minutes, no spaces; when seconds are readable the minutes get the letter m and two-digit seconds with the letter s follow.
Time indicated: 11h44m09s
